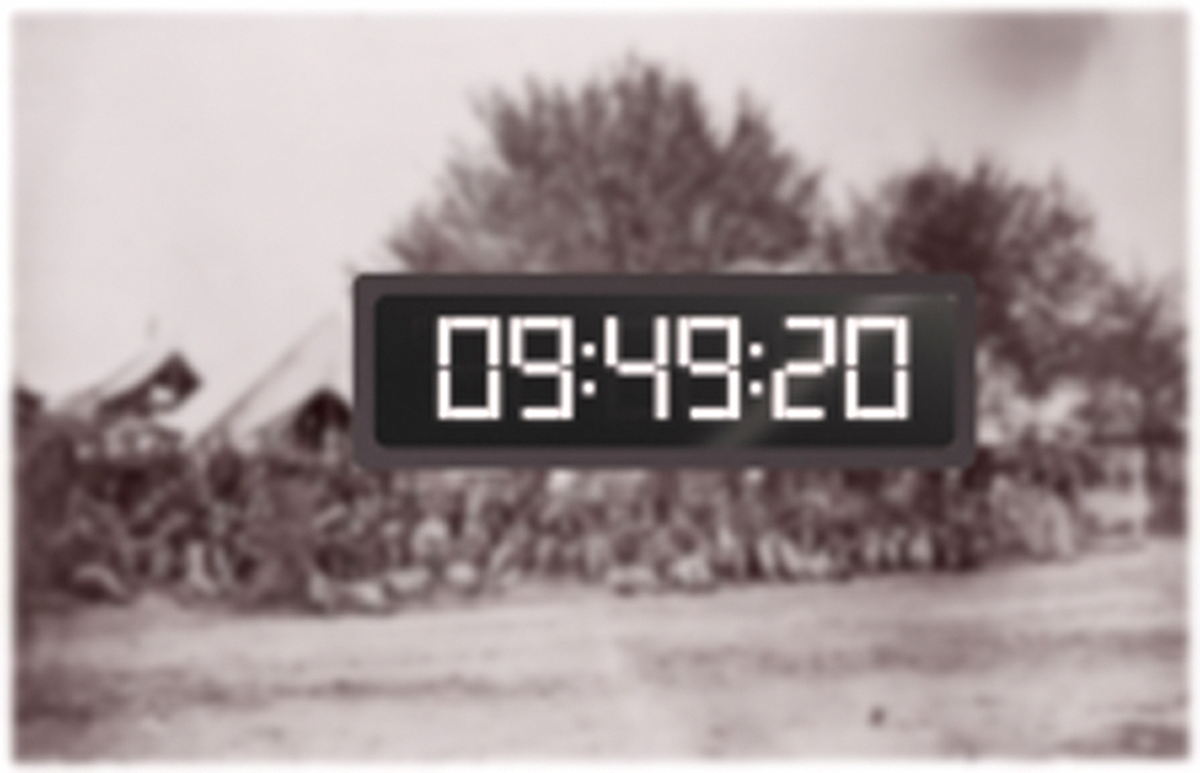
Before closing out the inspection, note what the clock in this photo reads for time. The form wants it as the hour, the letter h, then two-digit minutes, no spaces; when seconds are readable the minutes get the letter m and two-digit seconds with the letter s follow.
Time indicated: 9h49m20s
